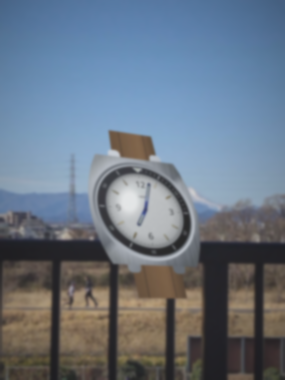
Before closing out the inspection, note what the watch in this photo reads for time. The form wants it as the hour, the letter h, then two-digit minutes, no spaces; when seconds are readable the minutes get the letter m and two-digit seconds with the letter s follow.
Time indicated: 7h03
